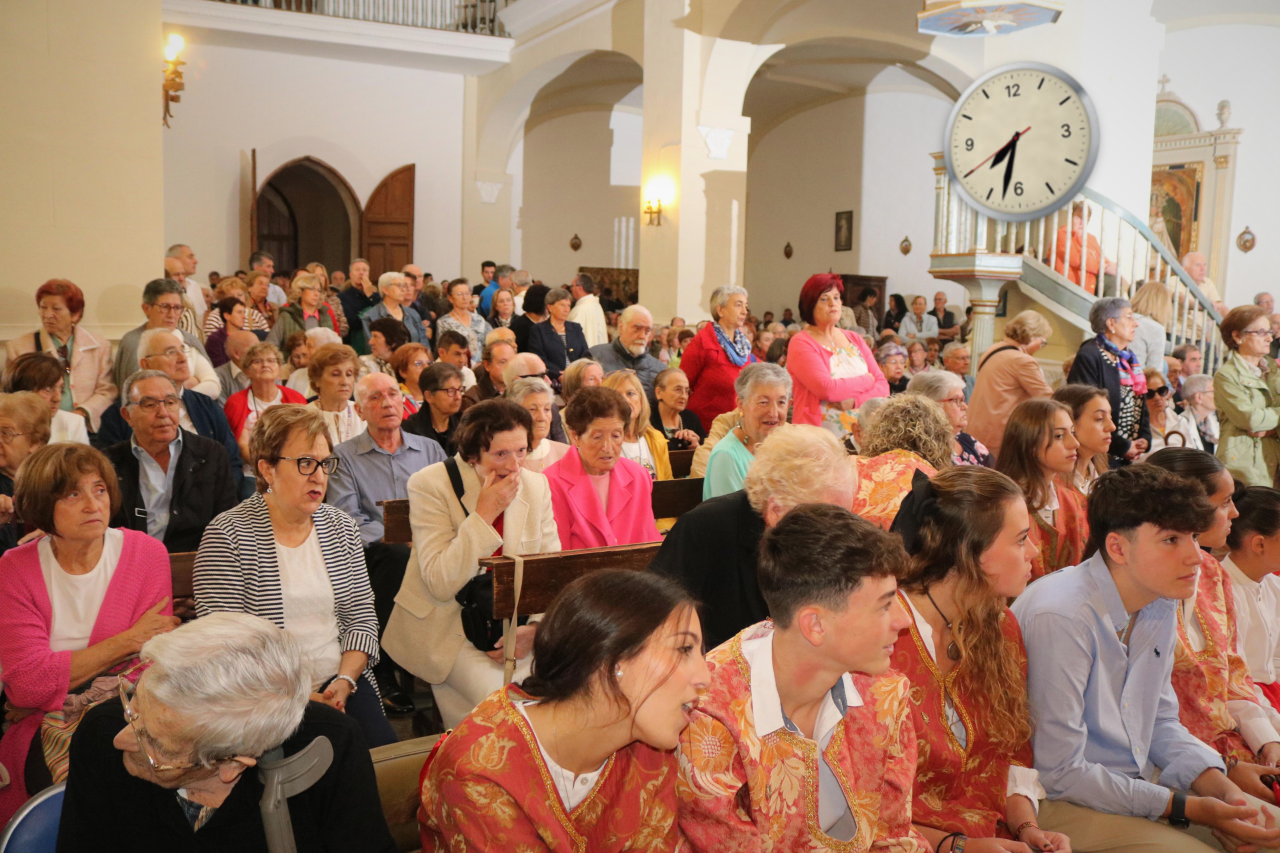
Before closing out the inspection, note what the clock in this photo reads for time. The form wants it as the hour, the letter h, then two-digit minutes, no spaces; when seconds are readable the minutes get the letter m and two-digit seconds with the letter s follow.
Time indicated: 7h32m40s
